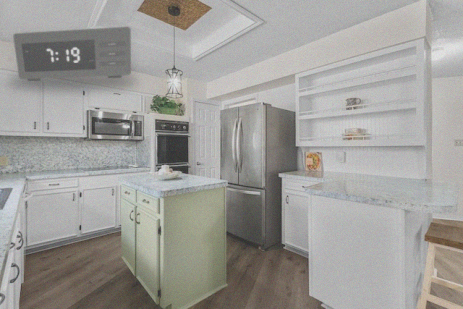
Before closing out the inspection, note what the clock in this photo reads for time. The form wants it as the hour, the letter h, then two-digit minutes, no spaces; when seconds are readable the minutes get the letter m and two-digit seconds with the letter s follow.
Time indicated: 7h19
